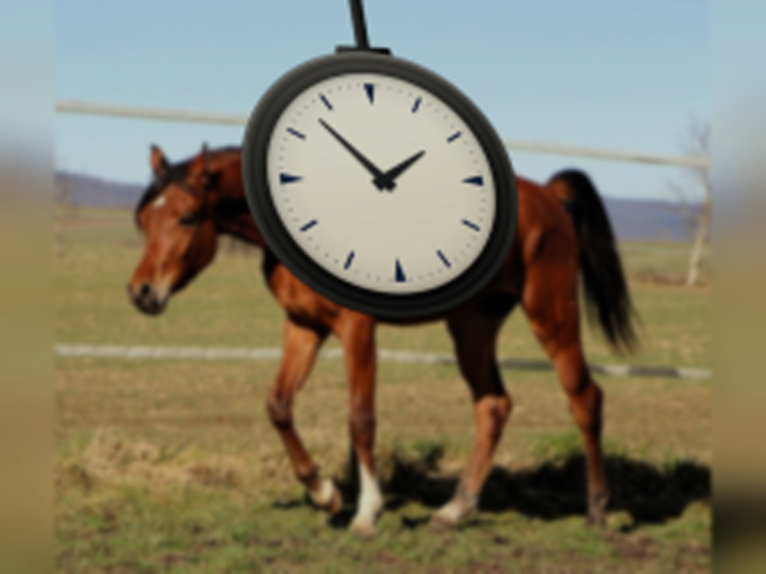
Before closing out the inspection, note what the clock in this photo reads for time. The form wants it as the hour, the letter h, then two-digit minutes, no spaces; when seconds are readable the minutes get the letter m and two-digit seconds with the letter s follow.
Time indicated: 1h53
